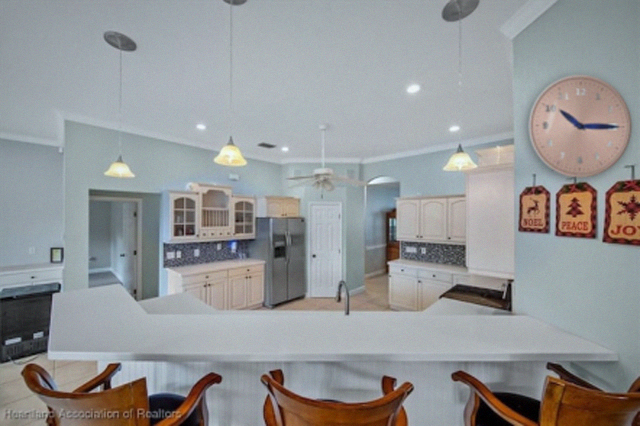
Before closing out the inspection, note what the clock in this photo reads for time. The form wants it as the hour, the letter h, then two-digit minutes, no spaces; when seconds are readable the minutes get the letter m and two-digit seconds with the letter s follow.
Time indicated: 10h15
